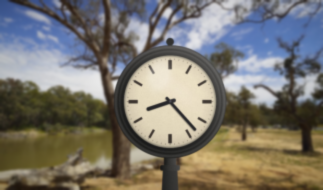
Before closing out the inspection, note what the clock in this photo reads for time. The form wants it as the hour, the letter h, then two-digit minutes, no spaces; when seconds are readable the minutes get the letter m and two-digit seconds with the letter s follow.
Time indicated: 8h23
